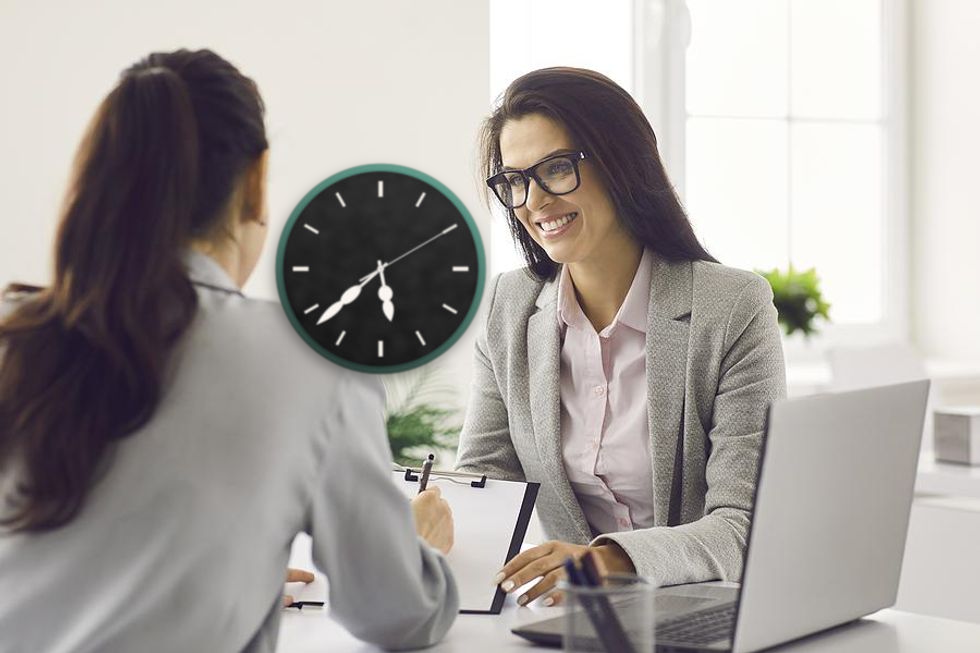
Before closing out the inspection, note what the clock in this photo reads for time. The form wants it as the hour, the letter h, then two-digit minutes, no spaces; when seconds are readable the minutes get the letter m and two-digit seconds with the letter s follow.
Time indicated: 5h38m10s
